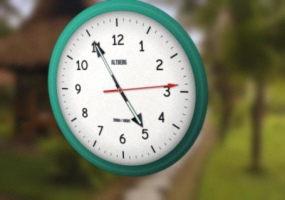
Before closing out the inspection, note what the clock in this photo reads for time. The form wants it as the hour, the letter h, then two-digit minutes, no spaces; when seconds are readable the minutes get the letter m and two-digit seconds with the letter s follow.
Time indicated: 4h55m14s
